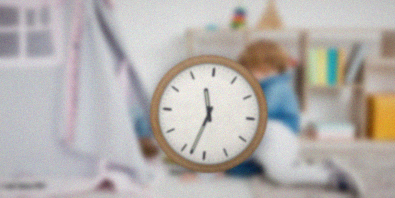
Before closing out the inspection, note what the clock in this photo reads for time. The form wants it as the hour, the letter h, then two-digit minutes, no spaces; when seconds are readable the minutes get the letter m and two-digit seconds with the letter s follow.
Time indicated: 11h33
